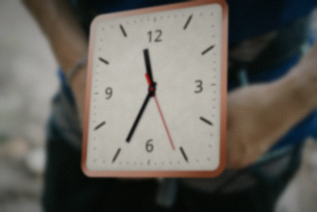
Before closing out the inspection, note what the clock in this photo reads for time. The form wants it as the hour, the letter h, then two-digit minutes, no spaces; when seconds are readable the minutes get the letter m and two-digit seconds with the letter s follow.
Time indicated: 11h34m26s
